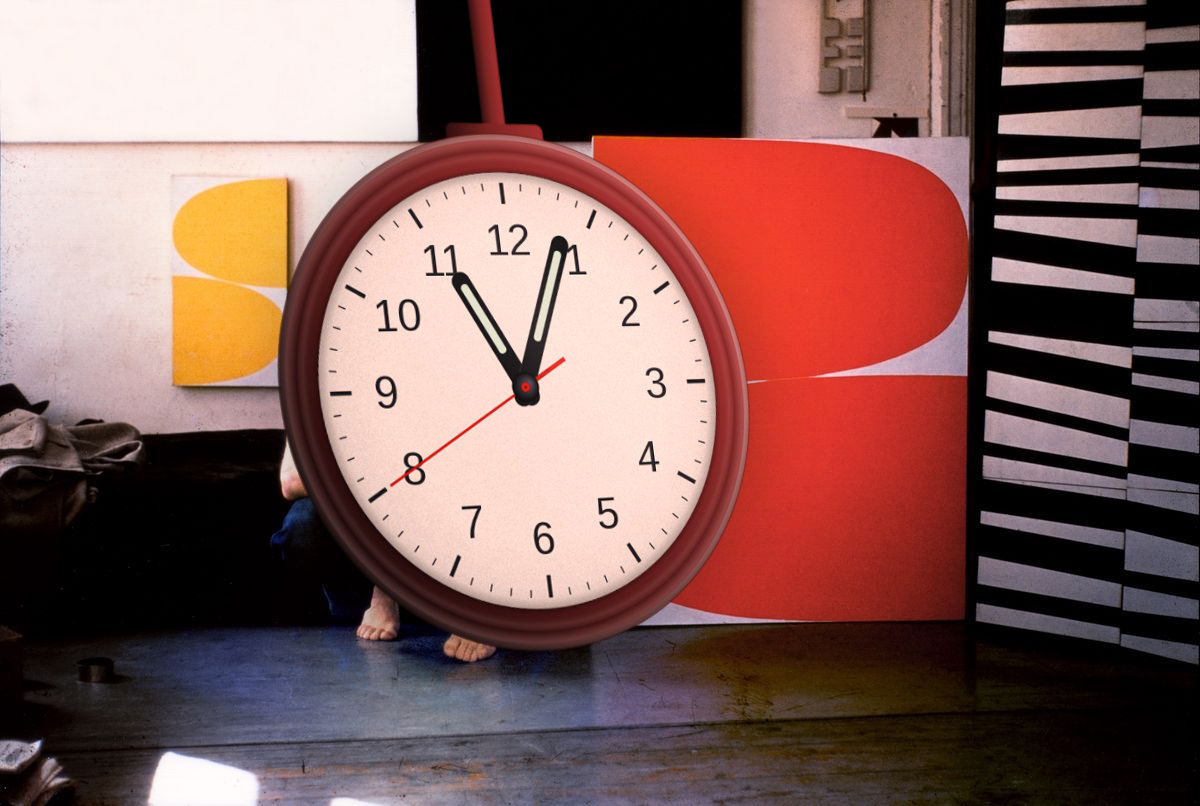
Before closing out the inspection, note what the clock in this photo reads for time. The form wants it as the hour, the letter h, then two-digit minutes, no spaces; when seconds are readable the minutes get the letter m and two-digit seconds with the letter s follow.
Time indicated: 11h03m40s
